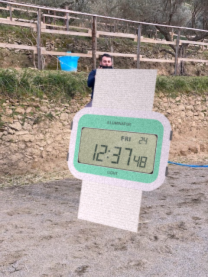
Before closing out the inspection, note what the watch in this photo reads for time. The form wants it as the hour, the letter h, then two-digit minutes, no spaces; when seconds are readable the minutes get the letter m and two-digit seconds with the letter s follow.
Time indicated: 12h37m48s
